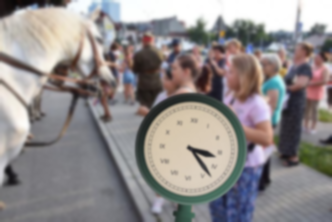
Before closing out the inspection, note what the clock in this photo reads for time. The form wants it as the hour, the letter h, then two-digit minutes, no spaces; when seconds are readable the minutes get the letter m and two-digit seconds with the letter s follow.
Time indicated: 3h23
